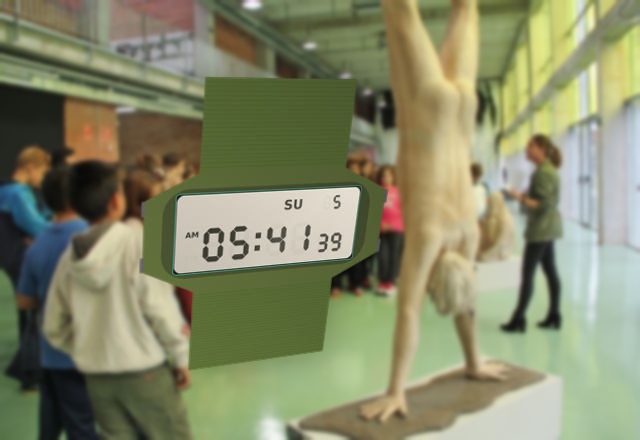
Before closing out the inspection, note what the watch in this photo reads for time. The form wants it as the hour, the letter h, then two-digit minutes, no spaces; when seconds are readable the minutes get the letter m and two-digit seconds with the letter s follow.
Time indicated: 5h41m39s
